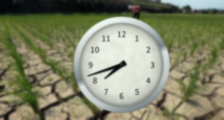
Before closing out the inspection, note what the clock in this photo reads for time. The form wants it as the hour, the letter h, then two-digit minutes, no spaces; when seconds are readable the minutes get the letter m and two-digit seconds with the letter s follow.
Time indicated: 7h42
